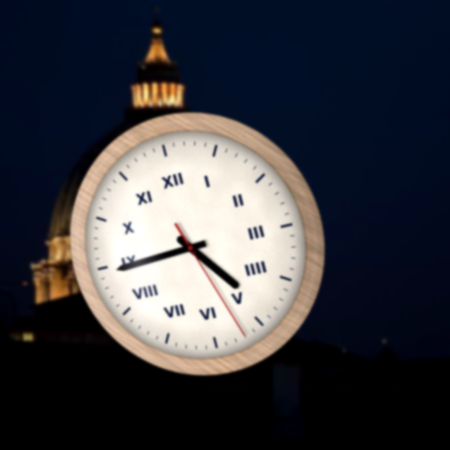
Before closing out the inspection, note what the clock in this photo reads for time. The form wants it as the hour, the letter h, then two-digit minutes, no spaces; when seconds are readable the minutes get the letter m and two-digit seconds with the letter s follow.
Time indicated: 4h44m27s
